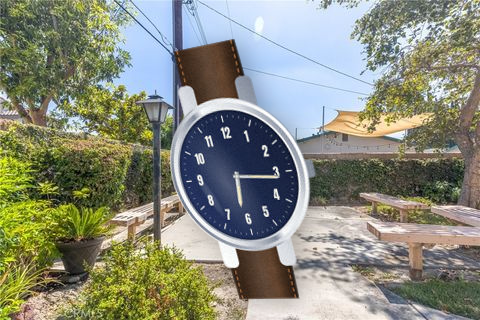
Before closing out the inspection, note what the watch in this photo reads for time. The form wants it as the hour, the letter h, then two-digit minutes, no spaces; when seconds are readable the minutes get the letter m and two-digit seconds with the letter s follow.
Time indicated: 6h16
